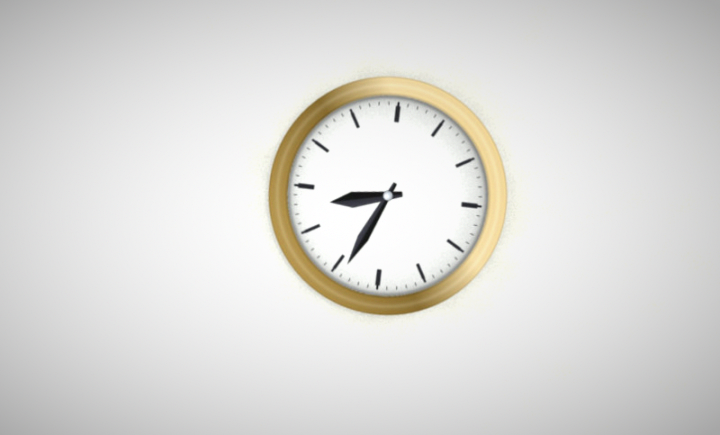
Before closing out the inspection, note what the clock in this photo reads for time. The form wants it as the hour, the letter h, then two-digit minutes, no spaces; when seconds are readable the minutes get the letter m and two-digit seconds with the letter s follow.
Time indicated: 8h34
